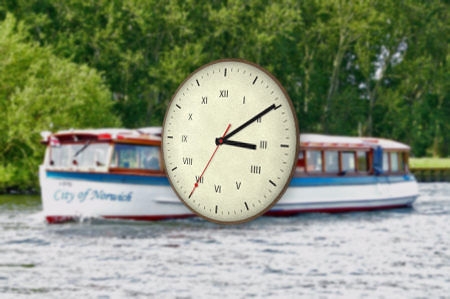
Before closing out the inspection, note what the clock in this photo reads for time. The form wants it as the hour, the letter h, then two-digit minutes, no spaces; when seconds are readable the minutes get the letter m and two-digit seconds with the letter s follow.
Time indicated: 3h09m35s
